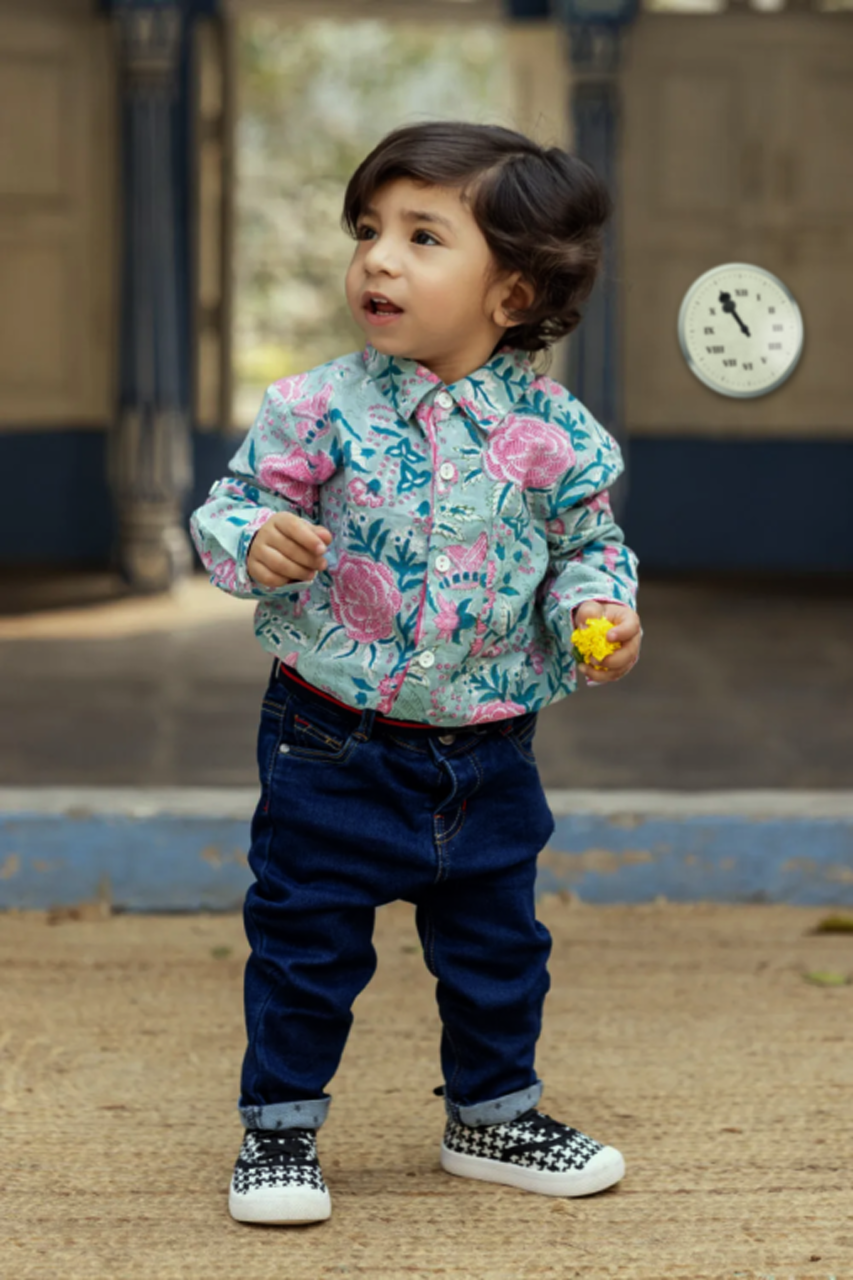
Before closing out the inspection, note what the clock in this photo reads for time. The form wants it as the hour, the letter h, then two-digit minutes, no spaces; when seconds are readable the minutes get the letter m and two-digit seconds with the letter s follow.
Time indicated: 10h55
